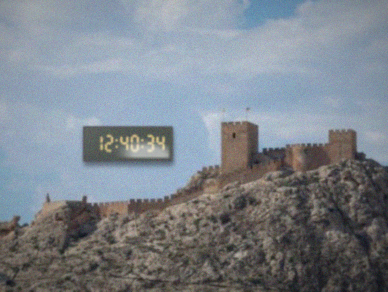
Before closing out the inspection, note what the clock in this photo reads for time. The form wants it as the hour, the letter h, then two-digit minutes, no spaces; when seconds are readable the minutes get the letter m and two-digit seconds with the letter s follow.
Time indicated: 12h40m34s
